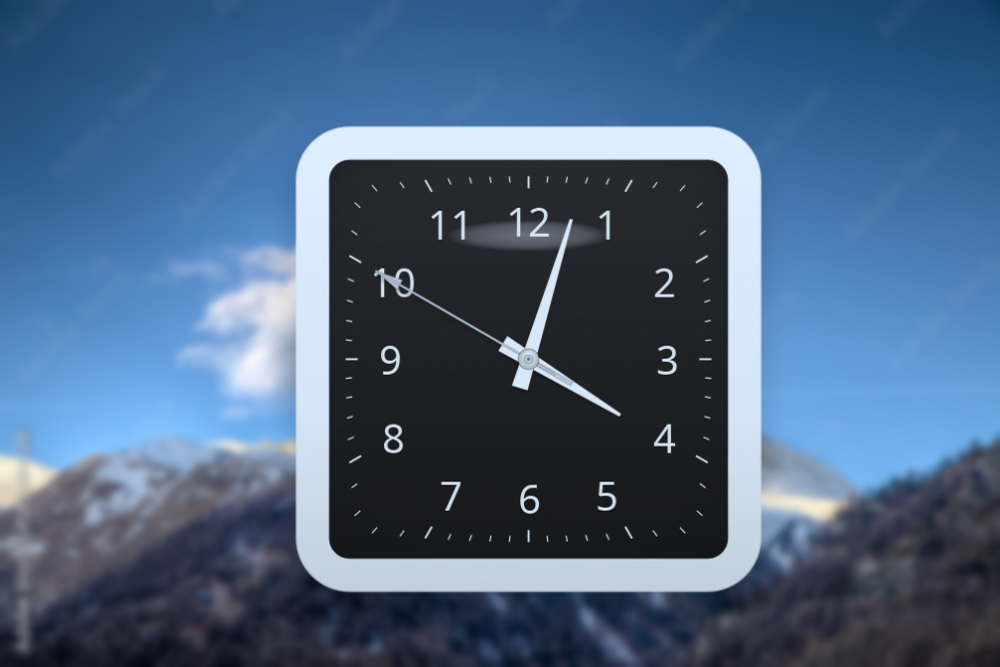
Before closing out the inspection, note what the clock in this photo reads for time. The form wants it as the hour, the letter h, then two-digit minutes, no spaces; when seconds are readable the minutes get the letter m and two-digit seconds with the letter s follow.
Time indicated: 4h02m50s
